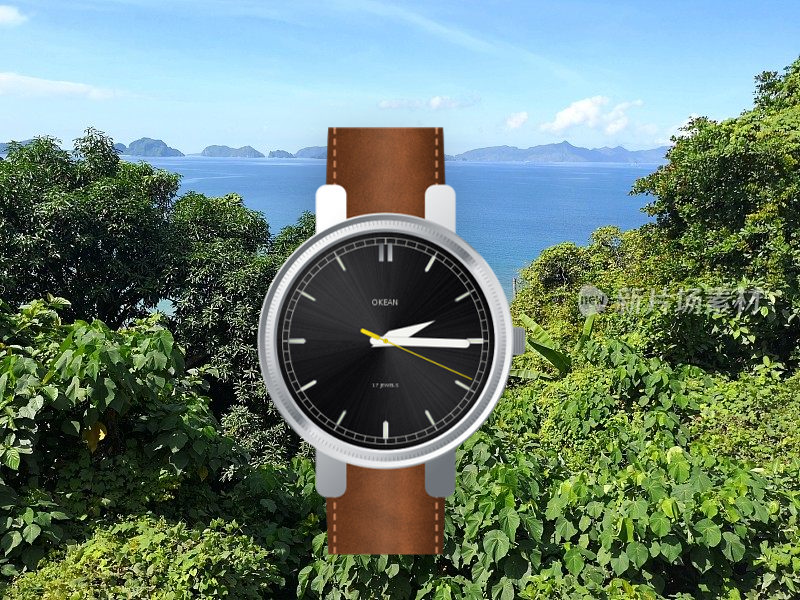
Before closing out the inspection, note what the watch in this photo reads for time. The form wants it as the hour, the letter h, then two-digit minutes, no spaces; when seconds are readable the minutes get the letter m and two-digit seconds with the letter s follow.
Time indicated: 2h15m19s
